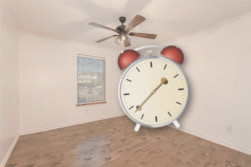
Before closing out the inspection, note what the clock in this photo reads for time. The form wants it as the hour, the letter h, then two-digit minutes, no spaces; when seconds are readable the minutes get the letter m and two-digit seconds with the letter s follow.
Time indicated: 1h38
